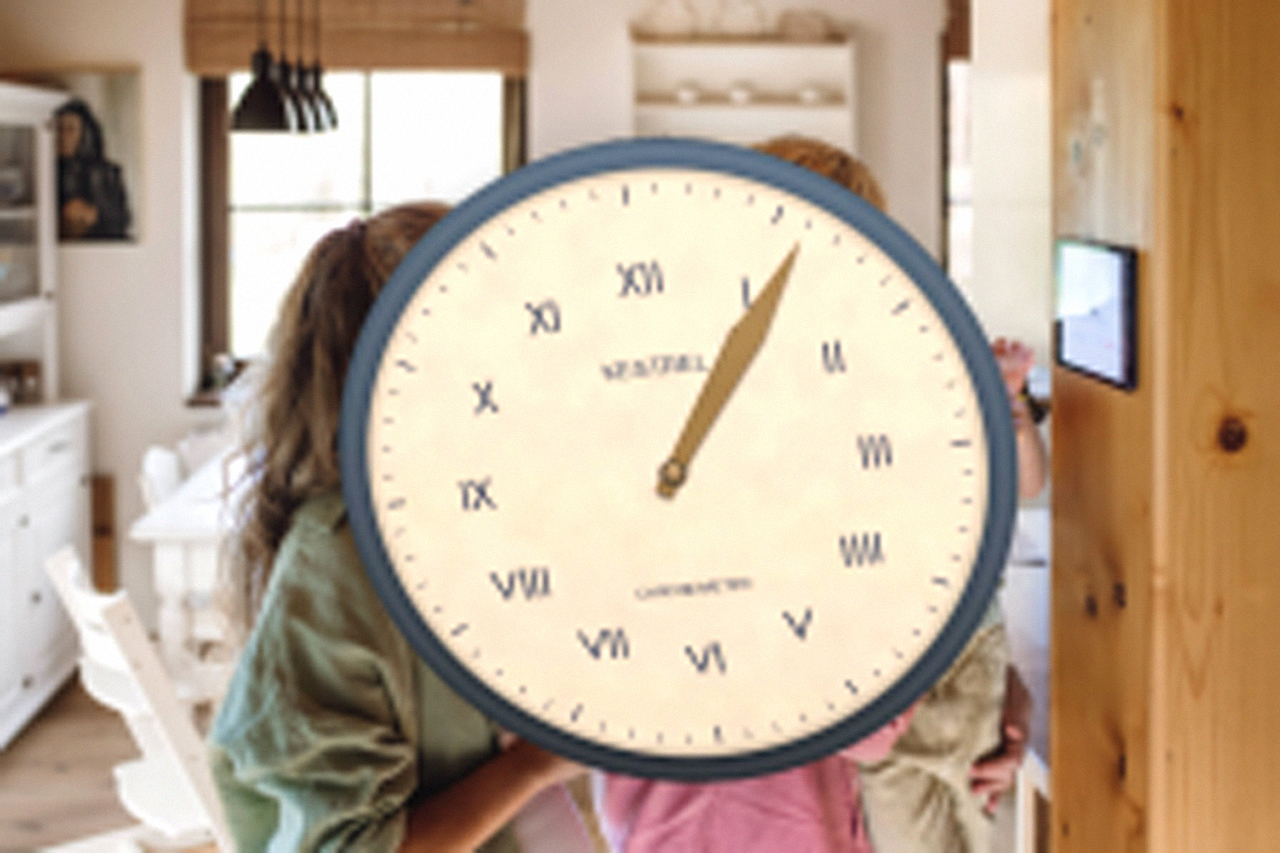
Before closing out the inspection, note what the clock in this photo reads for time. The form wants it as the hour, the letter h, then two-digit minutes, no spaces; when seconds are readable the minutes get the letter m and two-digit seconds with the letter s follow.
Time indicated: 1h06
